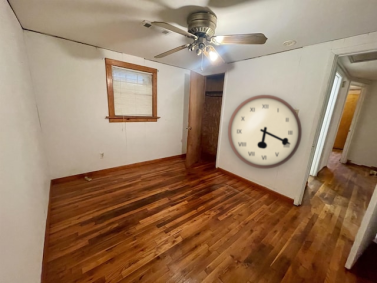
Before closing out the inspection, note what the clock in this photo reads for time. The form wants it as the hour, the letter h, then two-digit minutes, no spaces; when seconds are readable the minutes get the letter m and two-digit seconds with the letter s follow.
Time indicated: 6h19
